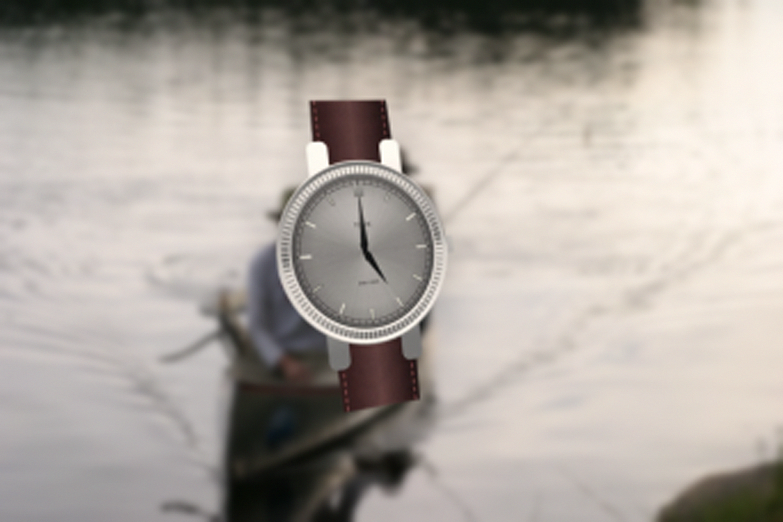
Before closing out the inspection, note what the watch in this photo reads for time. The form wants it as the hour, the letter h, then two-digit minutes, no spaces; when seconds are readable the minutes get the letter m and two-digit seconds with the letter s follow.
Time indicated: 5h00
